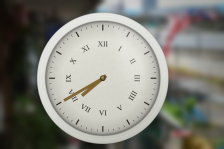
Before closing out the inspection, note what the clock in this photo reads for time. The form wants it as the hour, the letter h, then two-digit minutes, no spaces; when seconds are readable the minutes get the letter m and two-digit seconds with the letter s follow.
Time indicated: 7h40
